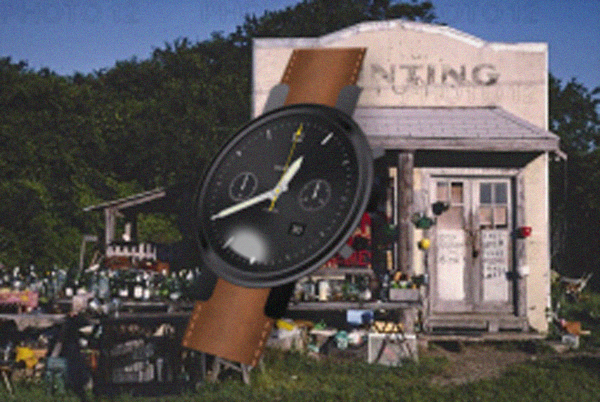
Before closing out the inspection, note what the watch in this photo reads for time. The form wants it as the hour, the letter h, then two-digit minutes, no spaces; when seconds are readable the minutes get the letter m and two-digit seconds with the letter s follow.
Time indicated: 12h40
